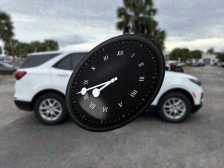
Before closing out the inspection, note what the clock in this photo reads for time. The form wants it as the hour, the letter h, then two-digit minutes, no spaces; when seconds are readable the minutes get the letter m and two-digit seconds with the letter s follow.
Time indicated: 7h42
